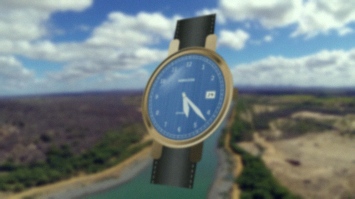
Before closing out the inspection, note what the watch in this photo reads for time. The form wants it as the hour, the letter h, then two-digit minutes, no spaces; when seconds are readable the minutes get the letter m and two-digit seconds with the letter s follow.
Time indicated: 5h22
